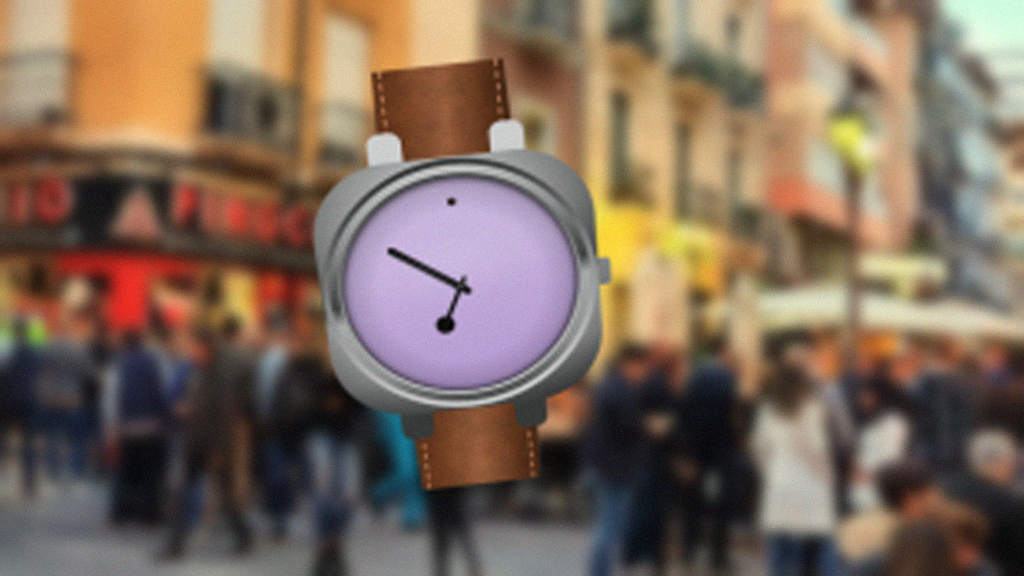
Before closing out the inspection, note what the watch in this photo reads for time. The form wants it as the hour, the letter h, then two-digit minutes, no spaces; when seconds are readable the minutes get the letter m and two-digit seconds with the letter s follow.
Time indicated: 6h51
